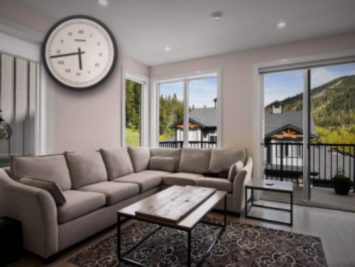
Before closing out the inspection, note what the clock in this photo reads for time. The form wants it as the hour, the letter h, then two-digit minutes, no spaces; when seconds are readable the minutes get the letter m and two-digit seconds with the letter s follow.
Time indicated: 5h43
